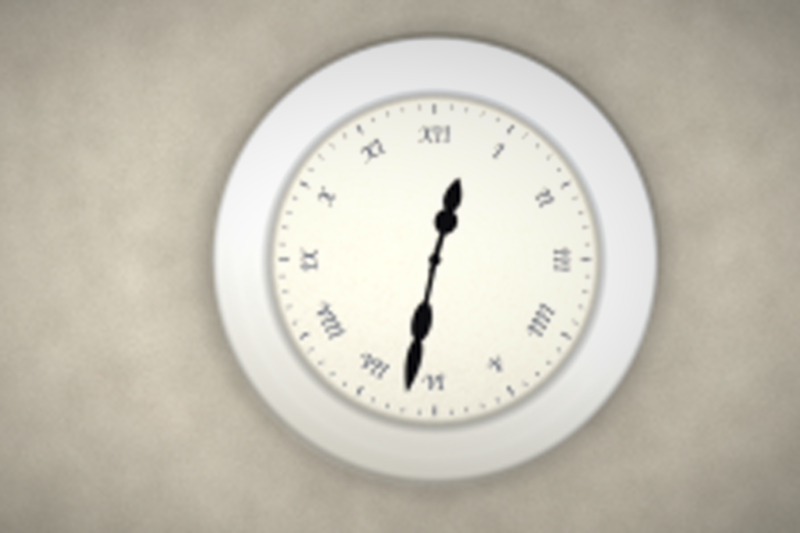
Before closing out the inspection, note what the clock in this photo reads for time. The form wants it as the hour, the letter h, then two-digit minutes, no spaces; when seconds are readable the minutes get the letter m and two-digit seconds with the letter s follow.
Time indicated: 12h32
